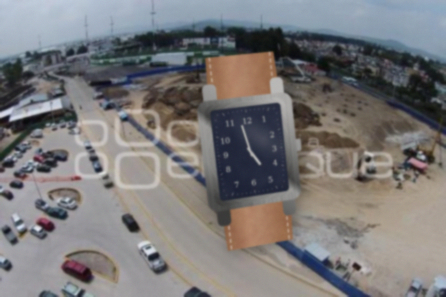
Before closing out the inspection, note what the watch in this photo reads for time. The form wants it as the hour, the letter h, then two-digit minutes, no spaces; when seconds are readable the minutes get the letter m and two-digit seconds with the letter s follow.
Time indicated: 4h58
